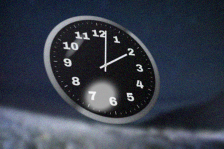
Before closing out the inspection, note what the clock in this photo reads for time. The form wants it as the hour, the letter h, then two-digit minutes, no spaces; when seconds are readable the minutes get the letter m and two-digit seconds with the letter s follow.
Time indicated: 2h02
